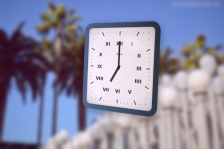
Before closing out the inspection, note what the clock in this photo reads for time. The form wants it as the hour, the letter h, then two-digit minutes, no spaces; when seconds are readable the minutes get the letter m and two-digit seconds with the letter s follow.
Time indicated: 7h00
